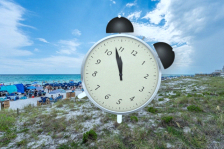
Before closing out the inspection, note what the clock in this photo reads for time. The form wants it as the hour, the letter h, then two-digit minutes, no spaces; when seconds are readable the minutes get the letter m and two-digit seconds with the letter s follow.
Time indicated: 10h53
